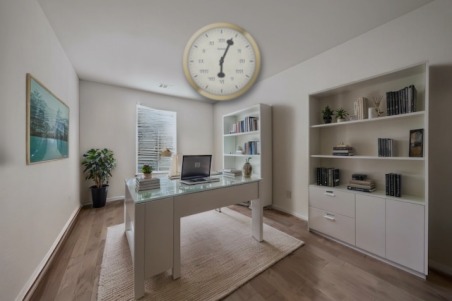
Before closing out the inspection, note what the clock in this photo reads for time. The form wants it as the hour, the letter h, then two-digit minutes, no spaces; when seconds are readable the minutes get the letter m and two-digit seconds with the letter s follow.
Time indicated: 6h04
